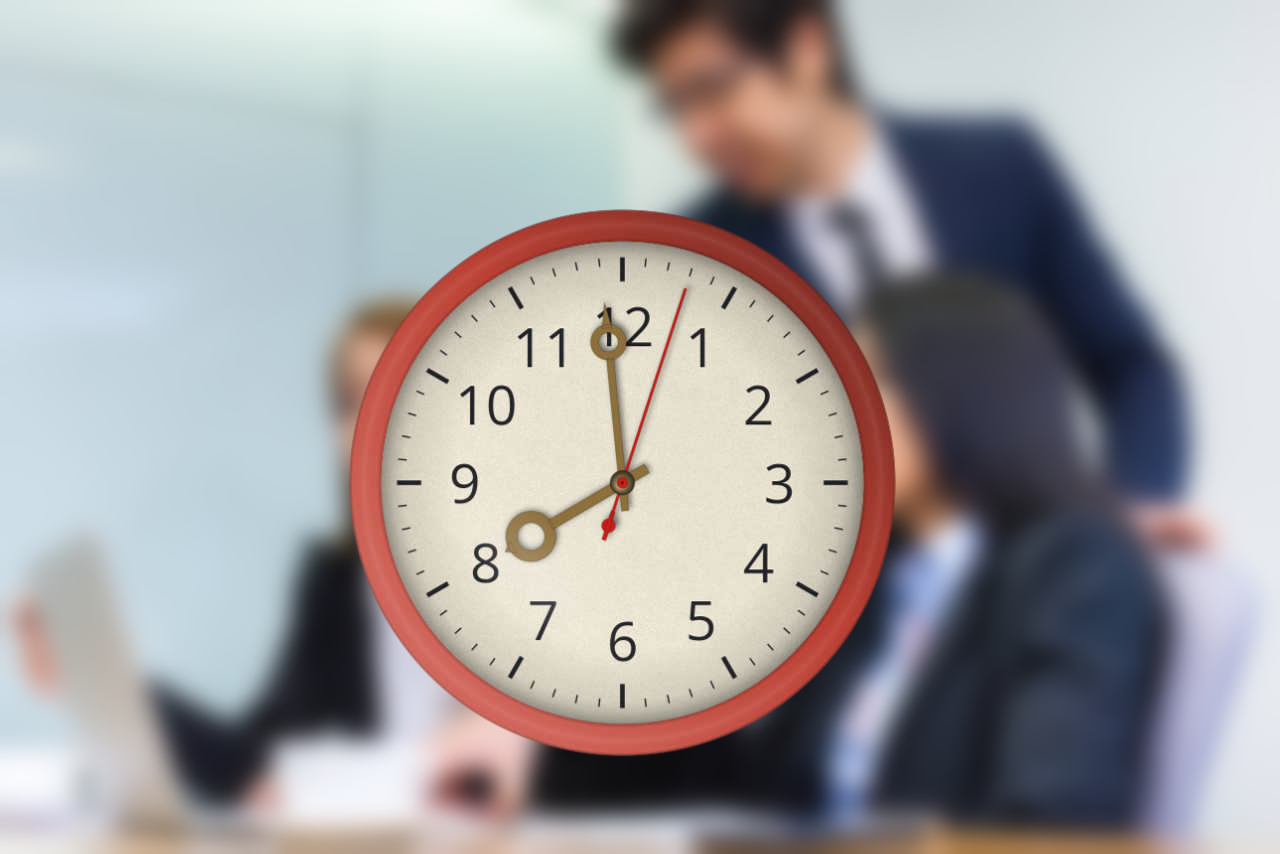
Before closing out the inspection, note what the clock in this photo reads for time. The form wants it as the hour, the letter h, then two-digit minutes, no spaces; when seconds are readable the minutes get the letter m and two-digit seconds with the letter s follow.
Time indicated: 7h59m03s
